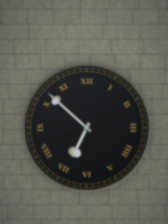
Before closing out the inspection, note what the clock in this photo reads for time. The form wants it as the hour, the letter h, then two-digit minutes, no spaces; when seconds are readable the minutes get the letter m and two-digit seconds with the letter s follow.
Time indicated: 6h52
